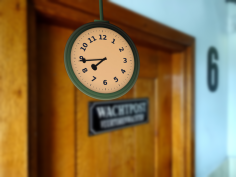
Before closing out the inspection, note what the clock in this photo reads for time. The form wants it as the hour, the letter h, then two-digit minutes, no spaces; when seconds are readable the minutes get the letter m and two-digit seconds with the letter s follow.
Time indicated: 7h44
